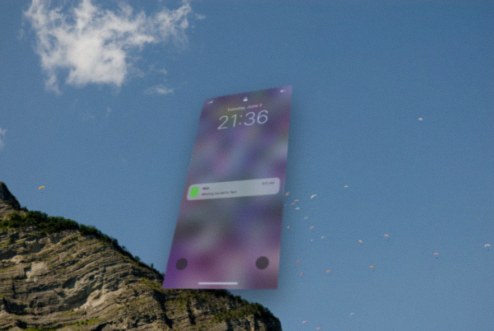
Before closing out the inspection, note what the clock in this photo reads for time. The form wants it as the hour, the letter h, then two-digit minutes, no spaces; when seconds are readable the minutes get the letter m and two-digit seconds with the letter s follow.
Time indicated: 21h36
